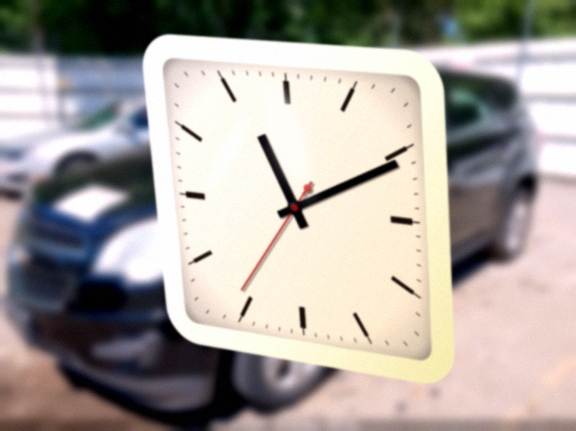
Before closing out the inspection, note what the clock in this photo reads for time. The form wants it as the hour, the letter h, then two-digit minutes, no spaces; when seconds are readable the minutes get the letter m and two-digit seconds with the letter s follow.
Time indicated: 11h10m36s
